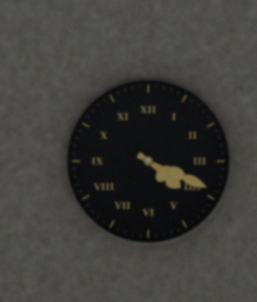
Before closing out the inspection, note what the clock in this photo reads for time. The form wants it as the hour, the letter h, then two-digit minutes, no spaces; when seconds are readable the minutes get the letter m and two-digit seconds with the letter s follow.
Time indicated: 4h19
